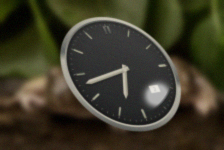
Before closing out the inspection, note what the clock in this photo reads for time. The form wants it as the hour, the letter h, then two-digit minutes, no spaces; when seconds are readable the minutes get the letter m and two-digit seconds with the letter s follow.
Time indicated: 6h43
